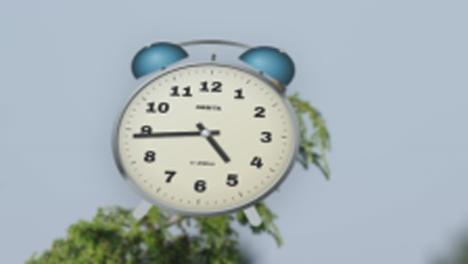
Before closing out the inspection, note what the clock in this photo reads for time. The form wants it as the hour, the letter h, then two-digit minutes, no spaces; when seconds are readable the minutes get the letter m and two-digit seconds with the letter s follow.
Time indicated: 4h44
